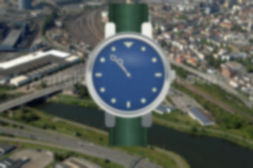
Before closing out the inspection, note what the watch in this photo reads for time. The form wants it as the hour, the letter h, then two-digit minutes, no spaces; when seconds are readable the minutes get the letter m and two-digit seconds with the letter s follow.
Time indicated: 10h53
